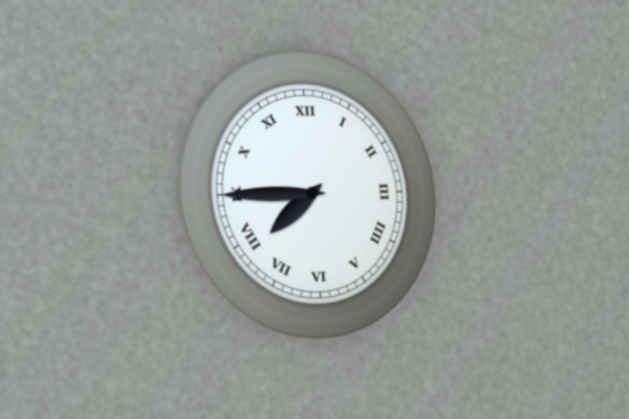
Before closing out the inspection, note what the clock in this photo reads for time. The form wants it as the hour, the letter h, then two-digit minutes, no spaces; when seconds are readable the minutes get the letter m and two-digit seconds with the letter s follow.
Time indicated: 7h45
